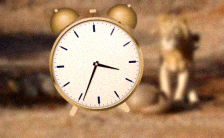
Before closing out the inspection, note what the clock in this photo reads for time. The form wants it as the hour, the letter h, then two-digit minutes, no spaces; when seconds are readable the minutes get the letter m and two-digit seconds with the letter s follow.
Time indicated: 3h34
